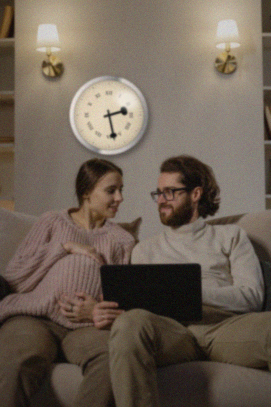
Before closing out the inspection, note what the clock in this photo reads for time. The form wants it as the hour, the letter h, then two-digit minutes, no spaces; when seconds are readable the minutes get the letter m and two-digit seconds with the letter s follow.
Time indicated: 2h28
